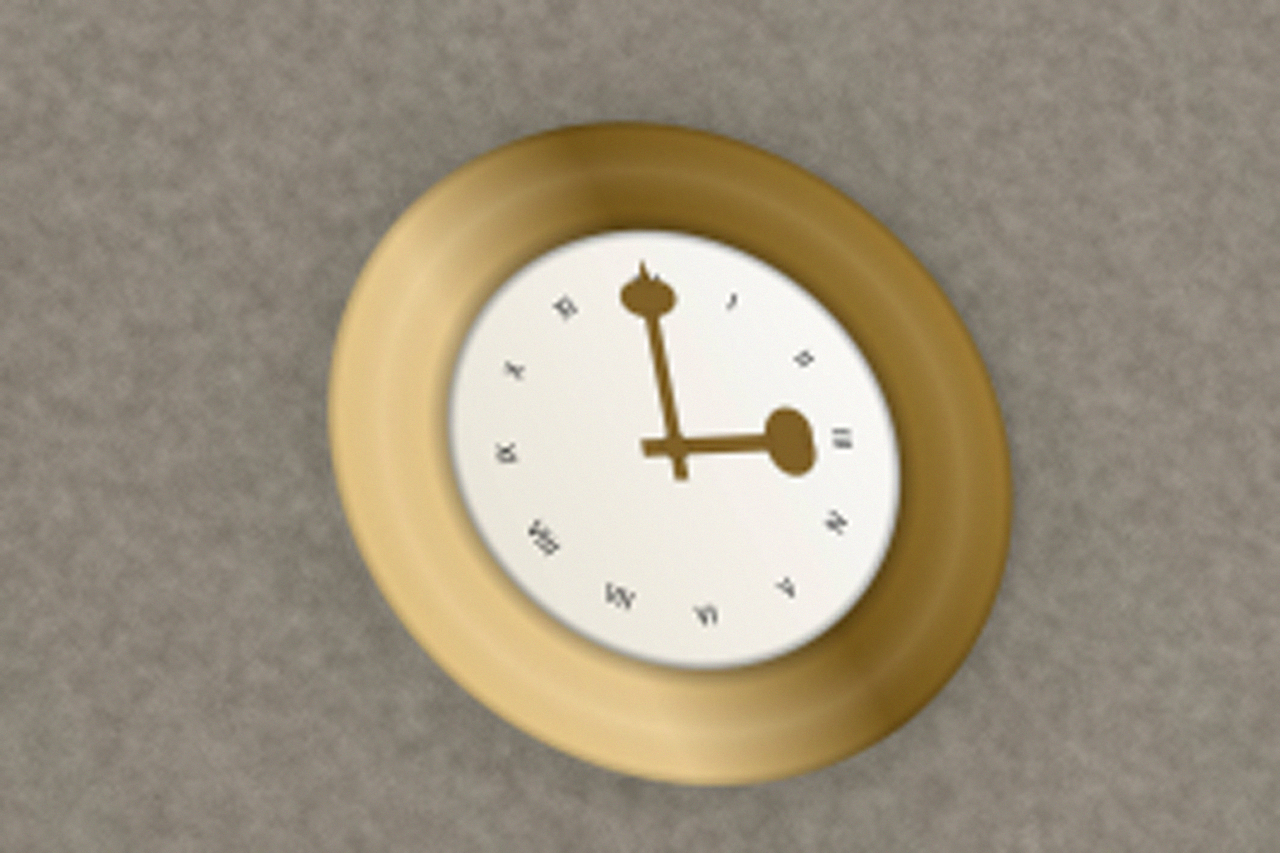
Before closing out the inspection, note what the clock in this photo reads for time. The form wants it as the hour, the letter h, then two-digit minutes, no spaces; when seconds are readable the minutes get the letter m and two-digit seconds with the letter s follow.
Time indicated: 3h00
